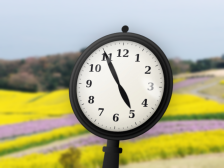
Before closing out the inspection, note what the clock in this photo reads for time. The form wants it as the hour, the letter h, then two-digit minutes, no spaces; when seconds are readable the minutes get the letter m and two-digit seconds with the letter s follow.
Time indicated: 4h55
